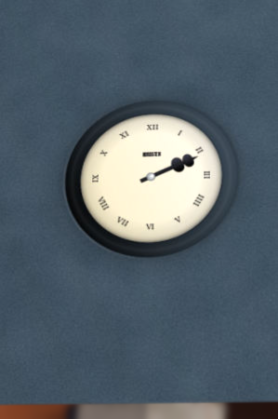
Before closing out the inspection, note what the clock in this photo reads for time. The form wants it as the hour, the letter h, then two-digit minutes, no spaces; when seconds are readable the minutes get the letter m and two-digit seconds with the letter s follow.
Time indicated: 2h11
